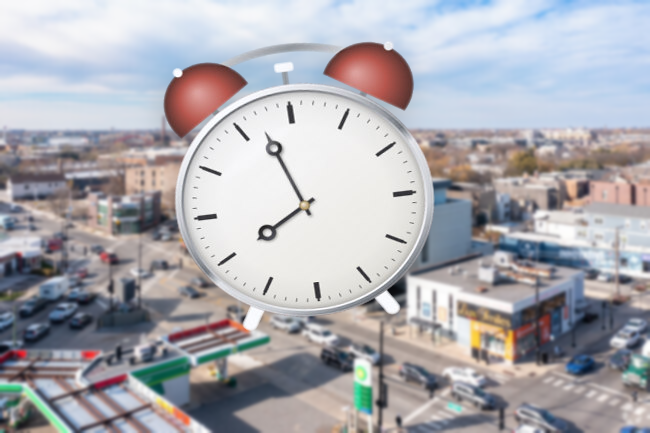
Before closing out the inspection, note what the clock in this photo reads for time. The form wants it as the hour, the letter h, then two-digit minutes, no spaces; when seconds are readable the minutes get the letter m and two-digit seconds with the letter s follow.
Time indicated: 7h57
